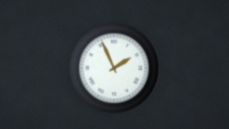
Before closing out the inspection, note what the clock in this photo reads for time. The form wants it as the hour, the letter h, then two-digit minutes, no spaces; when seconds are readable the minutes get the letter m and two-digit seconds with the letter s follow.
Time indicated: 1h56
